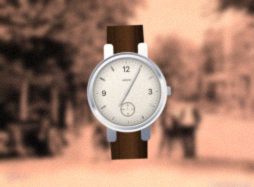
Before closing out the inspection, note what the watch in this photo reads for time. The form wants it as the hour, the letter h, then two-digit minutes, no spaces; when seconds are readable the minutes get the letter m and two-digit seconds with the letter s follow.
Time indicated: 7h05
